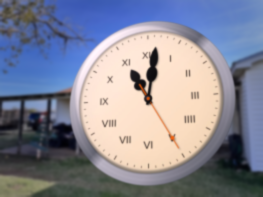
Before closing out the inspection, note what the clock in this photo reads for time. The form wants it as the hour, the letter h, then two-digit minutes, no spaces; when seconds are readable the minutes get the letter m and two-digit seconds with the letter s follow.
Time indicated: 11h01m25s
